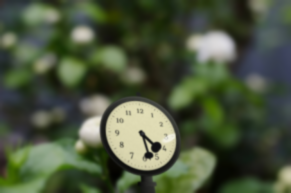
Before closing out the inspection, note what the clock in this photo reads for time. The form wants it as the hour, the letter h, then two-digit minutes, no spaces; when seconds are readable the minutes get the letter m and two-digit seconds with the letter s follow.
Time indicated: 4h28
